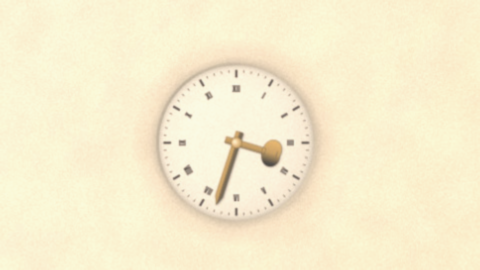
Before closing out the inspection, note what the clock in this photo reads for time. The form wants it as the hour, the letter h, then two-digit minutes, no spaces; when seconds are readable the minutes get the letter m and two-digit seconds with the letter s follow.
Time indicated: 3h33
